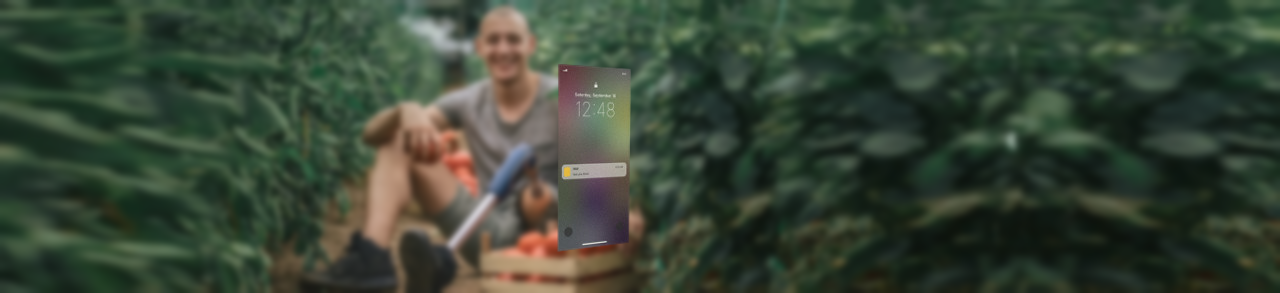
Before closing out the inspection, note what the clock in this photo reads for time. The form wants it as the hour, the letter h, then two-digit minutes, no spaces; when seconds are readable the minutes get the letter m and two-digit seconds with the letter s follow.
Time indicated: 12h48
